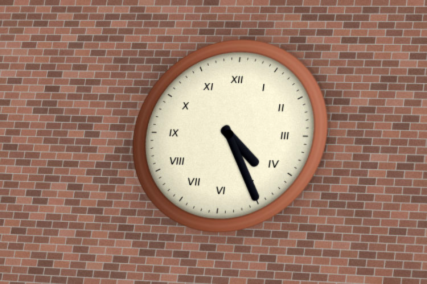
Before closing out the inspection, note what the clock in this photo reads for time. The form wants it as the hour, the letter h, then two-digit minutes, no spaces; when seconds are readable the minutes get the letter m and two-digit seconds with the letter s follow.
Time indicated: 4h25
